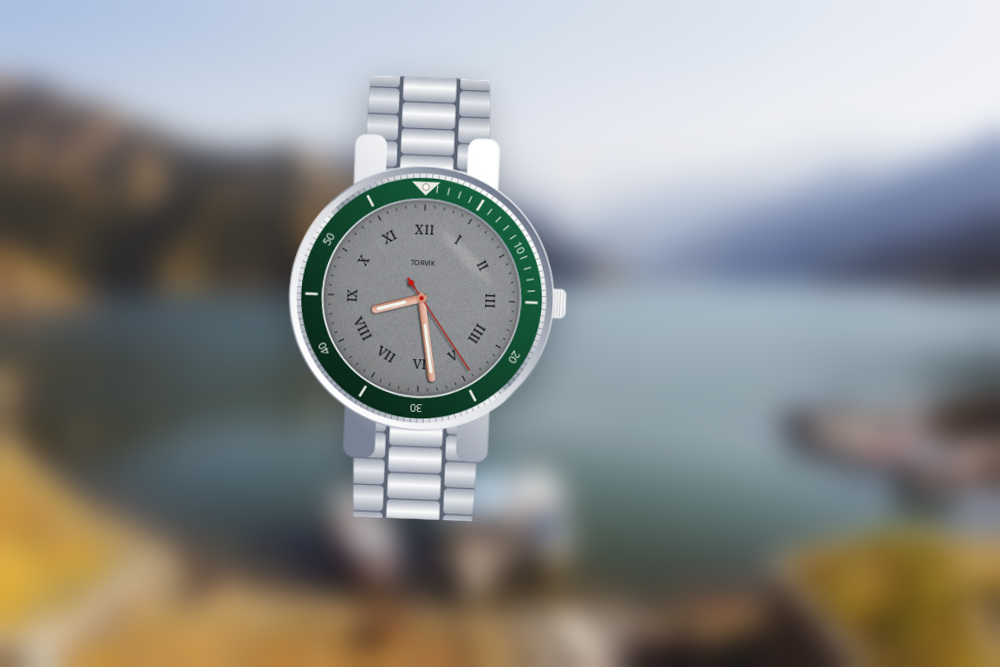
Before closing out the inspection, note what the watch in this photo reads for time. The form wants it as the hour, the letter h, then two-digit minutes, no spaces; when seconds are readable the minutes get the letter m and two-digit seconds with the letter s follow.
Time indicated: 8h28m24s
